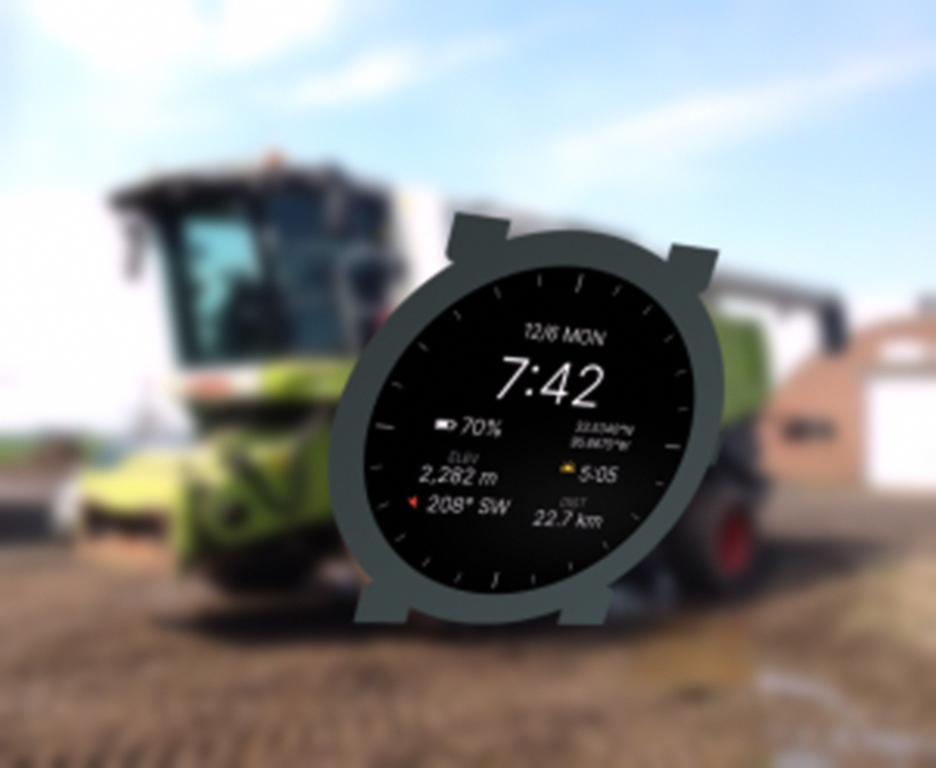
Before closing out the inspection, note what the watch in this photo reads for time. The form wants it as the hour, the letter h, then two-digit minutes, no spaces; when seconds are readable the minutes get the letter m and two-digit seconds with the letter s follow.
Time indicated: 7h42
